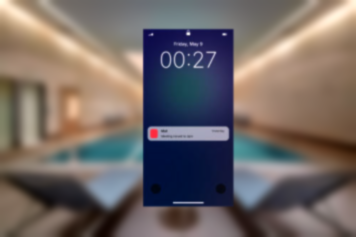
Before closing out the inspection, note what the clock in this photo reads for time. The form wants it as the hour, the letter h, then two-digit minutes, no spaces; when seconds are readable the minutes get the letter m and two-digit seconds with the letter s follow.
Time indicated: 0h27
